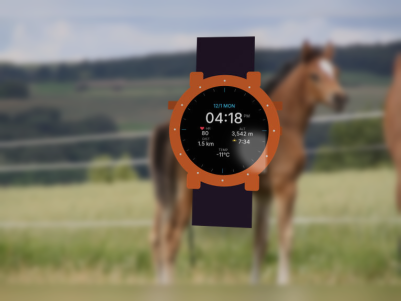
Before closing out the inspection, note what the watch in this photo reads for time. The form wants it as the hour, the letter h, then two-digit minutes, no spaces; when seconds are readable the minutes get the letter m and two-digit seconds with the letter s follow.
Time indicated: 4h18
